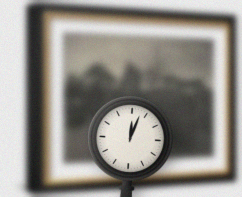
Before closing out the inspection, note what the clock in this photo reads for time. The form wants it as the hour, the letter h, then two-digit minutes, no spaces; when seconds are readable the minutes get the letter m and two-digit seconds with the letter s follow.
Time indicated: 12h03
